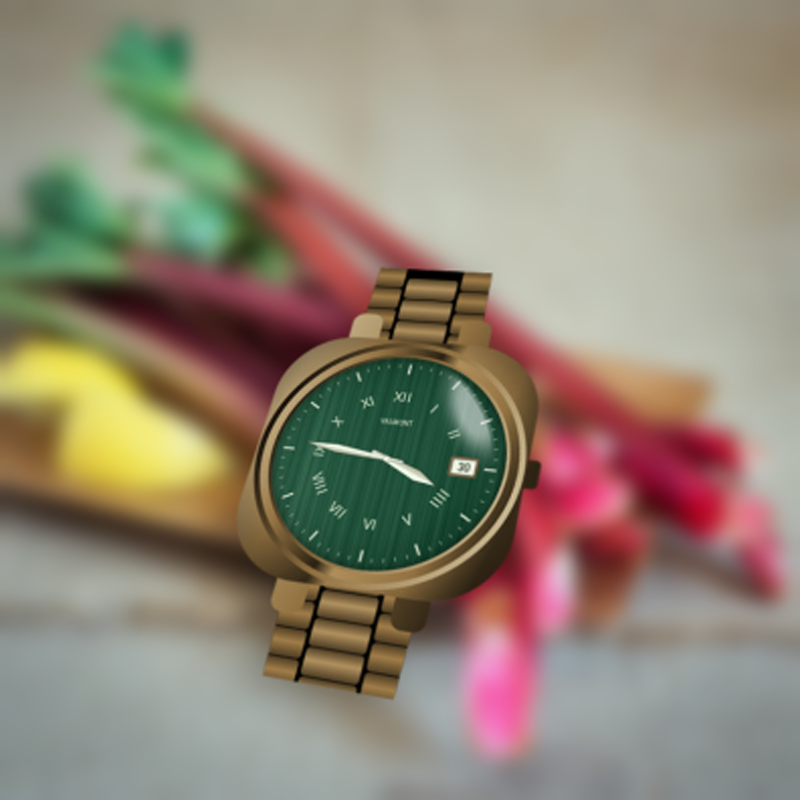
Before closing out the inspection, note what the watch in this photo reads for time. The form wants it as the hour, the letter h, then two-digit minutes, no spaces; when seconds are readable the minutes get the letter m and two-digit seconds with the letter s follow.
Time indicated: 3h46
